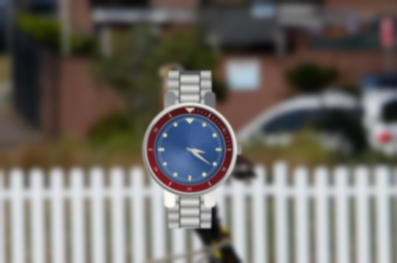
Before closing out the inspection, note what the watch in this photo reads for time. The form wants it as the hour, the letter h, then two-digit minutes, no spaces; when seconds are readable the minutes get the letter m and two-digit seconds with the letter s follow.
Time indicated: 3h21
